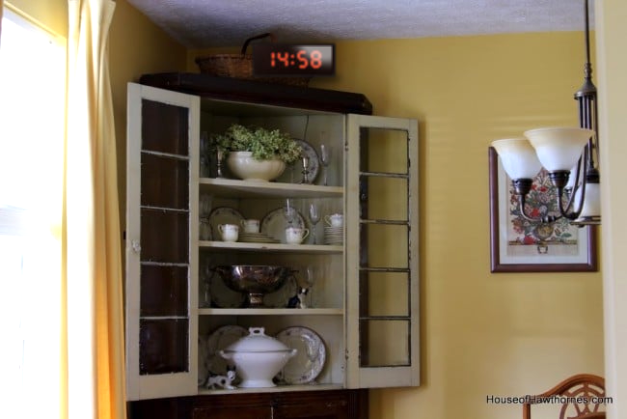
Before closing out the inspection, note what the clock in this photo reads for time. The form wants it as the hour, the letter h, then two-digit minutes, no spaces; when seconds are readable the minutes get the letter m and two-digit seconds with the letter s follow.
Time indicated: 14h58
